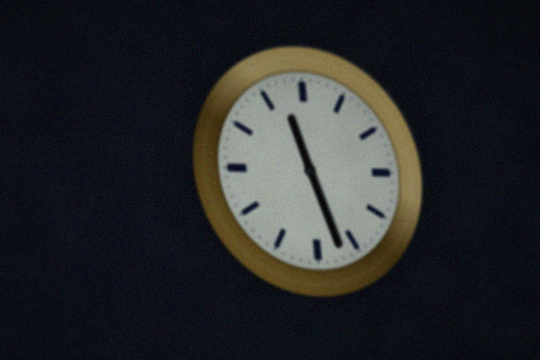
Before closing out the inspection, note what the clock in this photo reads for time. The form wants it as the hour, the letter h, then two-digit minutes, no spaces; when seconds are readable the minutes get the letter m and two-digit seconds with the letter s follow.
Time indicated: 11h27
